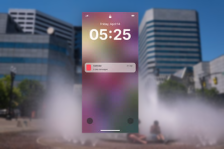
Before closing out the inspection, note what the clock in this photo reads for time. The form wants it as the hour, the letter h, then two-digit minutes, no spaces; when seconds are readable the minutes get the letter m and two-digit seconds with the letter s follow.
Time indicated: 5h25
